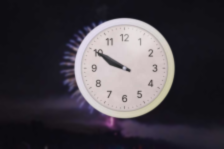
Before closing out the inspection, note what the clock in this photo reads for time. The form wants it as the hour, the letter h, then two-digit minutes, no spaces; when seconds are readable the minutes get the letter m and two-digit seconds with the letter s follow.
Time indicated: 9h50
